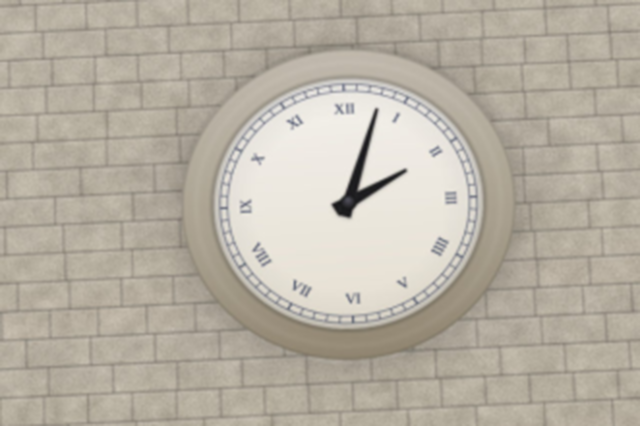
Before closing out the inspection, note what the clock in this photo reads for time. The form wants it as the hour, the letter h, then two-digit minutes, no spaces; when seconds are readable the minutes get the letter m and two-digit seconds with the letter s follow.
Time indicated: 2h03
